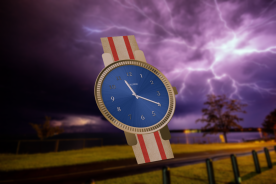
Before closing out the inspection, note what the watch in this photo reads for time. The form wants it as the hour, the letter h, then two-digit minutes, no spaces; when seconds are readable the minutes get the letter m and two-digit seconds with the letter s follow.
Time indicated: 11h20
